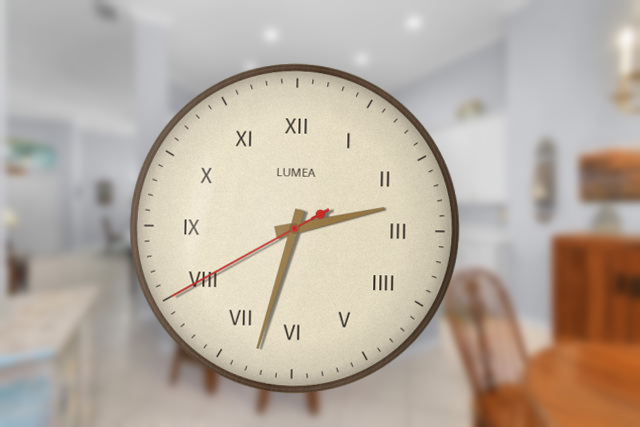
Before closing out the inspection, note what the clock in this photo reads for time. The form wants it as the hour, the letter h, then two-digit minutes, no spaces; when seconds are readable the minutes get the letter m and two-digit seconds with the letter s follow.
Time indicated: 2h32m40s
